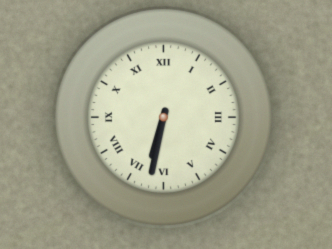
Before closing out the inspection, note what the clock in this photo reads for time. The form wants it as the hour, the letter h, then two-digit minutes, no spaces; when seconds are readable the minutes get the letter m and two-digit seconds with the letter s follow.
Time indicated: 6h32
